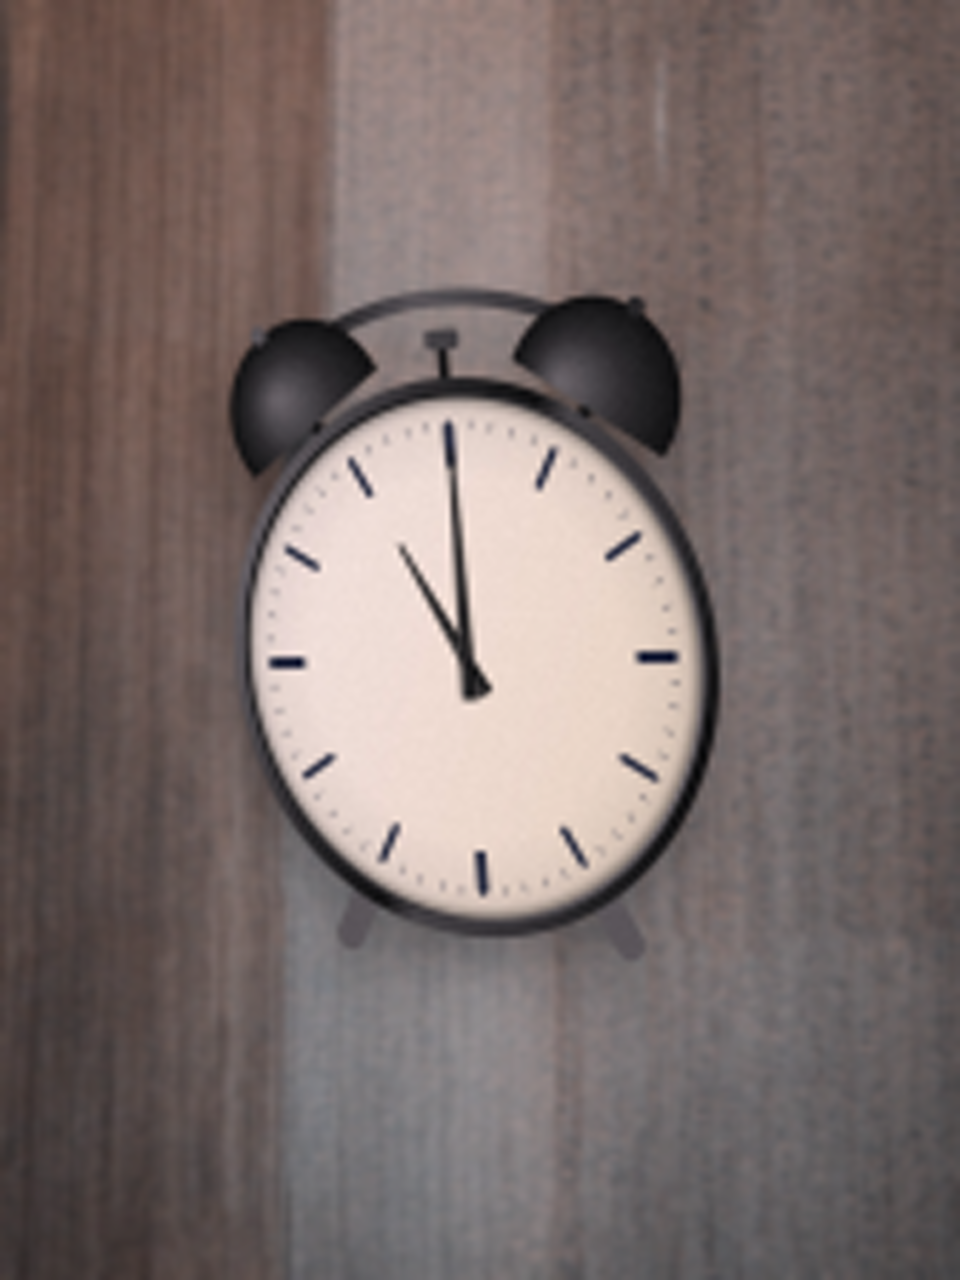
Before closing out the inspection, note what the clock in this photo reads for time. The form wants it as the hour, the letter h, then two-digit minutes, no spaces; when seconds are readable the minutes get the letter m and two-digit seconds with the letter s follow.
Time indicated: 11h00
